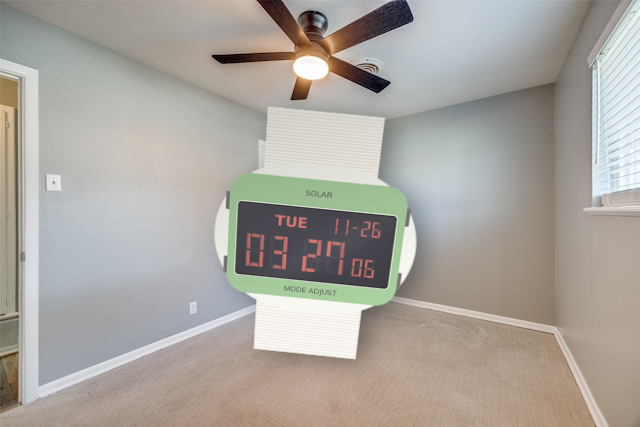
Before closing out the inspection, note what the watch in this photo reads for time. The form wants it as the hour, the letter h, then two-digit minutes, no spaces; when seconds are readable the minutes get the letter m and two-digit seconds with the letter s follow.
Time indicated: 3h27m06s
